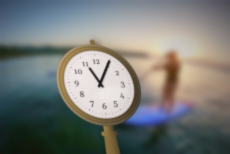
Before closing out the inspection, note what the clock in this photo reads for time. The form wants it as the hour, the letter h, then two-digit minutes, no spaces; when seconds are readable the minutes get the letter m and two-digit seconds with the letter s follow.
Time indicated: 11h05
